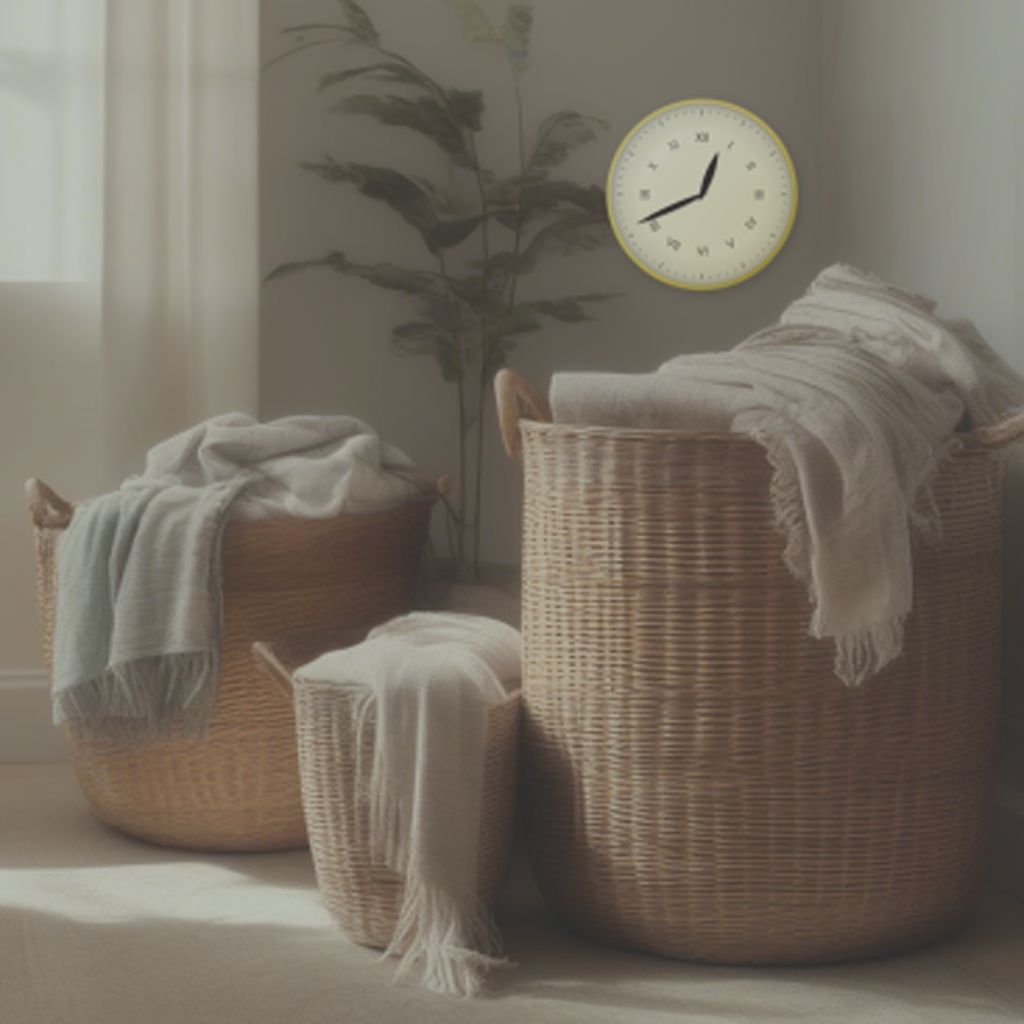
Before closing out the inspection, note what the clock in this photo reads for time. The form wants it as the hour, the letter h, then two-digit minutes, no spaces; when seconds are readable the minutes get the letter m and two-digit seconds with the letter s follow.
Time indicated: 12h41
